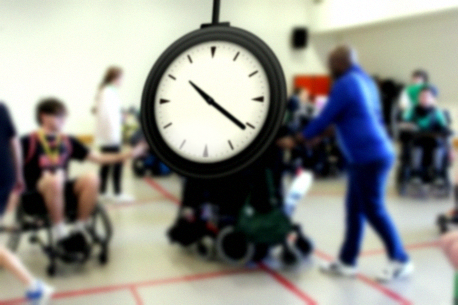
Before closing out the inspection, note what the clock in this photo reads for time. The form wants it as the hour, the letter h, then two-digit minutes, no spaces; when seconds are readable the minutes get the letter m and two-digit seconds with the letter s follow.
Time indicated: 10h21
